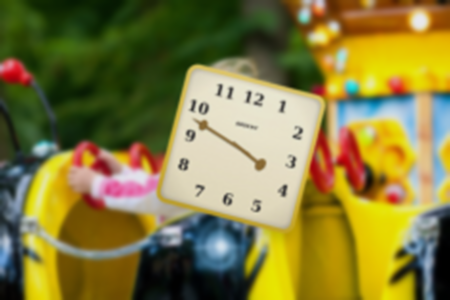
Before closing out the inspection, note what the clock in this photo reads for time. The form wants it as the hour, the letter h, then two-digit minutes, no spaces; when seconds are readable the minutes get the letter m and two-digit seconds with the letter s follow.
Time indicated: 3h48
